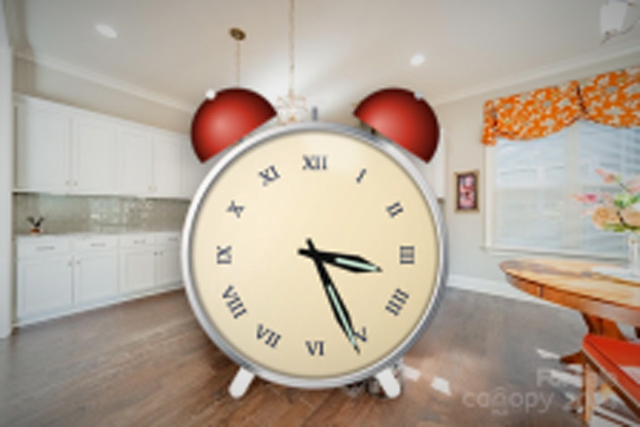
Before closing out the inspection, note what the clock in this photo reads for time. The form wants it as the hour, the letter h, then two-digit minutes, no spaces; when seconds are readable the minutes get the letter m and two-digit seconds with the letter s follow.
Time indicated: 3h26
